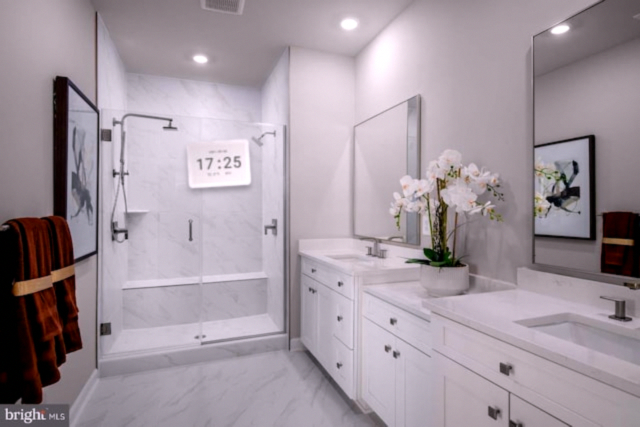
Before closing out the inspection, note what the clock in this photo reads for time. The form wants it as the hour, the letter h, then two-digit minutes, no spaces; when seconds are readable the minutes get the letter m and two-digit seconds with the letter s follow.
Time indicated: 17h25
